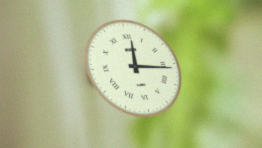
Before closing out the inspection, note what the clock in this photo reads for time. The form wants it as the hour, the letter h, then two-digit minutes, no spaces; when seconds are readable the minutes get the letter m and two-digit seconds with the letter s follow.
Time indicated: 12h16
